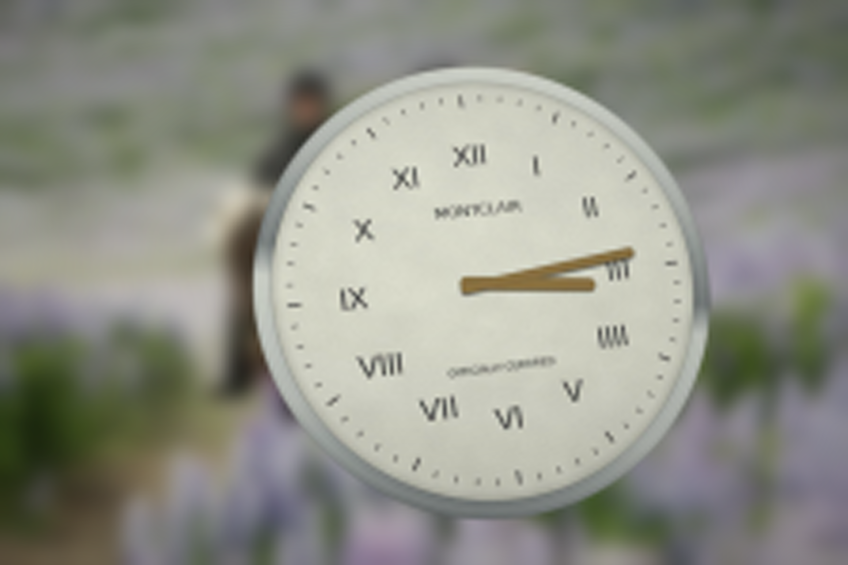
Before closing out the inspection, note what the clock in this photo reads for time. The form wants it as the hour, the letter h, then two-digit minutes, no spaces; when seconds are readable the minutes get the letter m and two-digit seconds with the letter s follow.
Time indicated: 3h14
